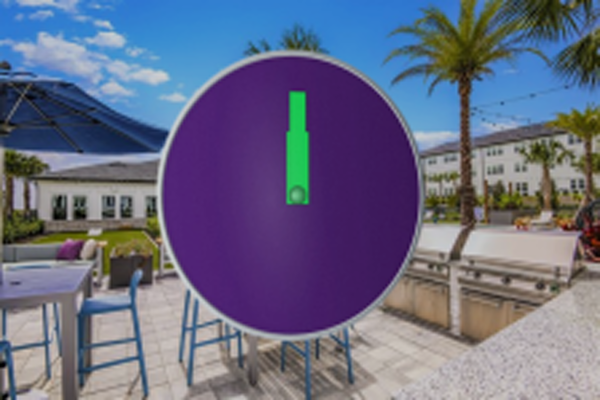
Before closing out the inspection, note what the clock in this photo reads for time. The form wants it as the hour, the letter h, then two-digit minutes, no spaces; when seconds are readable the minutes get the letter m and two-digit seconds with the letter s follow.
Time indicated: 12h00
